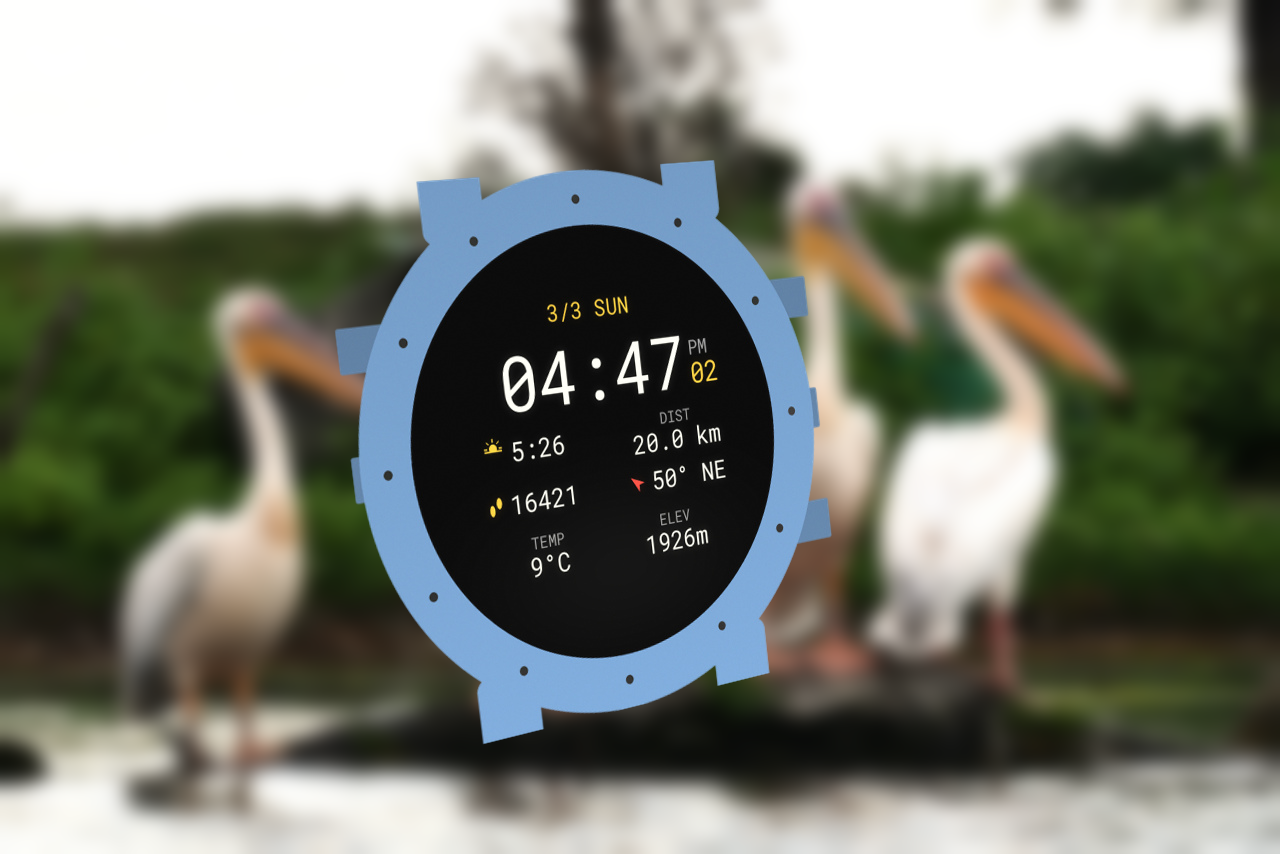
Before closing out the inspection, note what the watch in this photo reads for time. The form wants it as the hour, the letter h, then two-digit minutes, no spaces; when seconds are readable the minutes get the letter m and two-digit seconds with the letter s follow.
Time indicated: 4h47m02s
